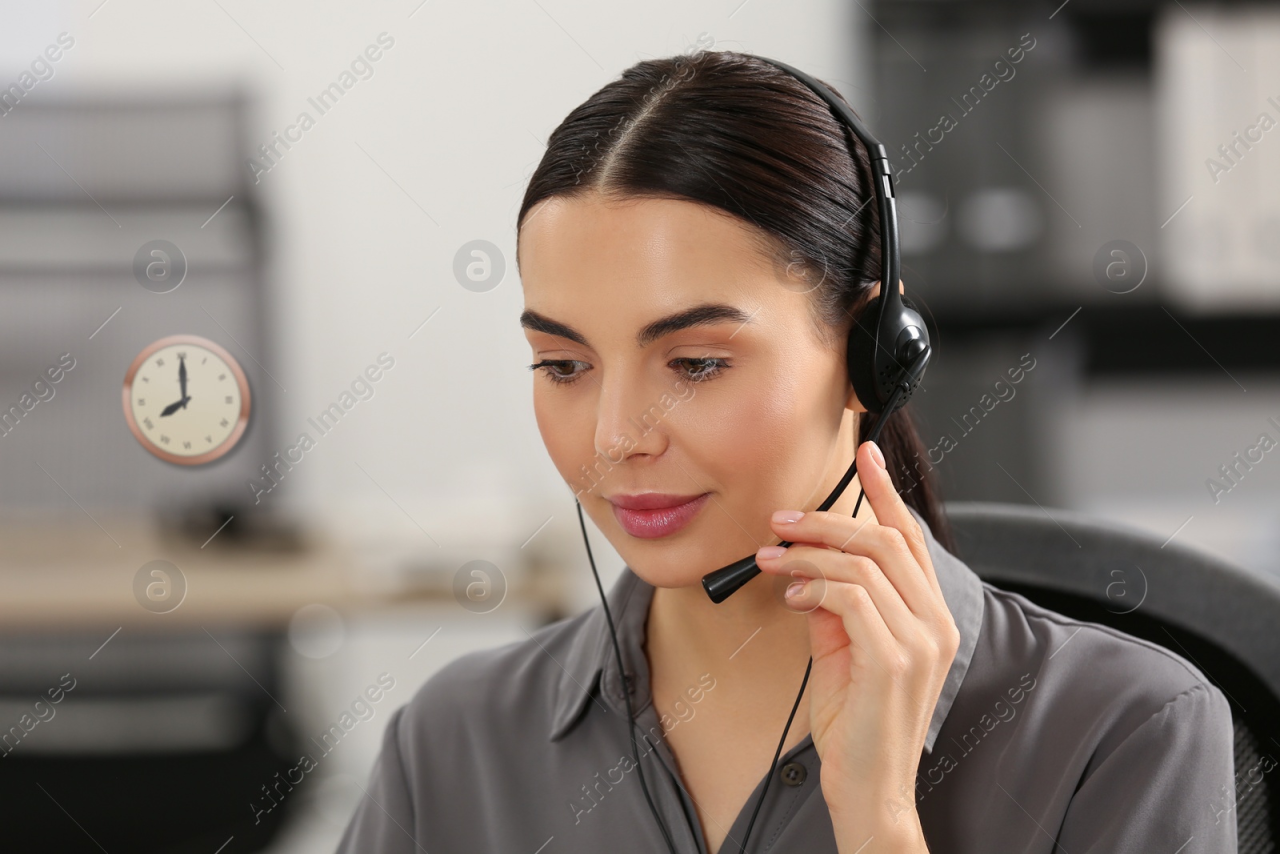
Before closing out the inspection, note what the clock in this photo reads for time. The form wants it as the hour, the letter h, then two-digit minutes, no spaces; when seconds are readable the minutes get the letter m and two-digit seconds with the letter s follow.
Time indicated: 8h00
